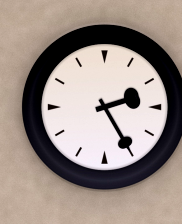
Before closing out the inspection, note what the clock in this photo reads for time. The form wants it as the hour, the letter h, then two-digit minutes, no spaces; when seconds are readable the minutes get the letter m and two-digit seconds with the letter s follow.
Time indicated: 2h25
